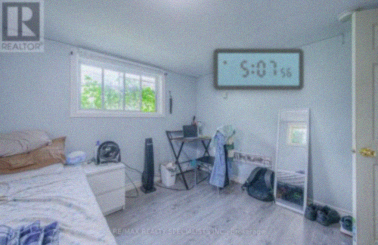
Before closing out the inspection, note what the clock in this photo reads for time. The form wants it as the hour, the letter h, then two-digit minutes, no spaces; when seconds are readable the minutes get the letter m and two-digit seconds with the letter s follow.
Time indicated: 5h07
